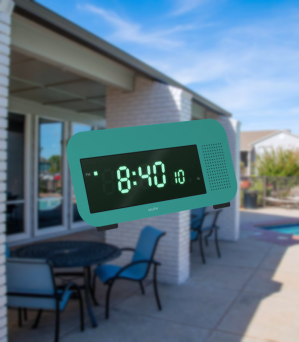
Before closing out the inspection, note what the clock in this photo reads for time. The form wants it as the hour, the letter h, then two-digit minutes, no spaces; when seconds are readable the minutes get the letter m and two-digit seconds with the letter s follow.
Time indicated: 8h40m10s
